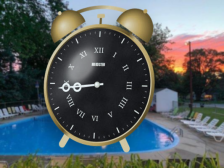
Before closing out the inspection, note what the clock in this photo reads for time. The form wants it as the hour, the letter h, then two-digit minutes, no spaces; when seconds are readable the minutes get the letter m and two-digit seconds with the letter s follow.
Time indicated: 8h44
